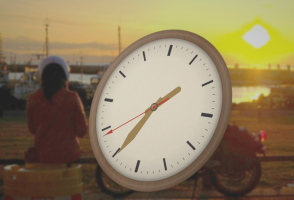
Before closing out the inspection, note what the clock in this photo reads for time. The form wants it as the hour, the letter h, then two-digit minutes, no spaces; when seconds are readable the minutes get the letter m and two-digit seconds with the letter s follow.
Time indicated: 1h34m39s
